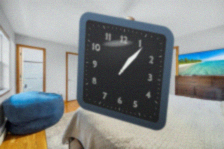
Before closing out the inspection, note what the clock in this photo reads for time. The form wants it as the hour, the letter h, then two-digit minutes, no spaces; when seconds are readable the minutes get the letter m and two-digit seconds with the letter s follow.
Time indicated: 1h06
